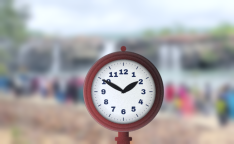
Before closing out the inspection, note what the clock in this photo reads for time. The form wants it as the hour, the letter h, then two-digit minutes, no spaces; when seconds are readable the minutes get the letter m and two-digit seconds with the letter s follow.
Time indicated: 1h50
